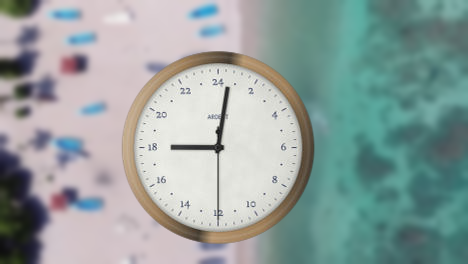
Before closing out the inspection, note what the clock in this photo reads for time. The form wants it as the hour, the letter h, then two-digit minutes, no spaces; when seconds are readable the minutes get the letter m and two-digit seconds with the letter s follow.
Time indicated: 18h01m30s
